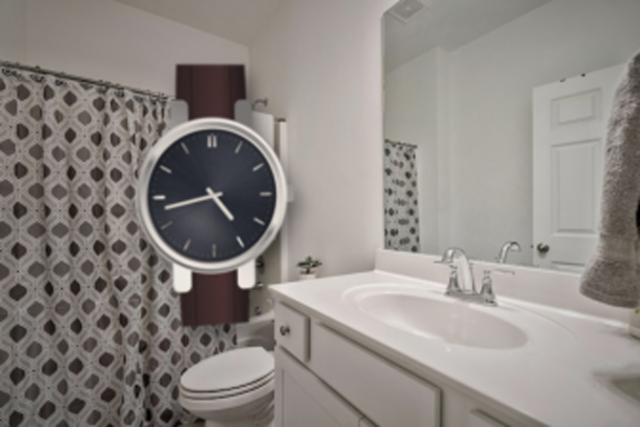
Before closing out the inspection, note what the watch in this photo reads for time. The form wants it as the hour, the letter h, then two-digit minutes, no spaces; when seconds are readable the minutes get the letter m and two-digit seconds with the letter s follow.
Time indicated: 4h43
